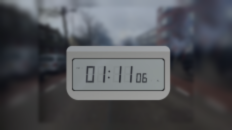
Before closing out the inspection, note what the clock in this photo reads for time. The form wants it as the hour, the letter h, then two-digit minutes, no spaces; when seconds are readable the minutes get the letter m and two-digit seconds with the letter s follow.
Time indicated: 1h11m06s
